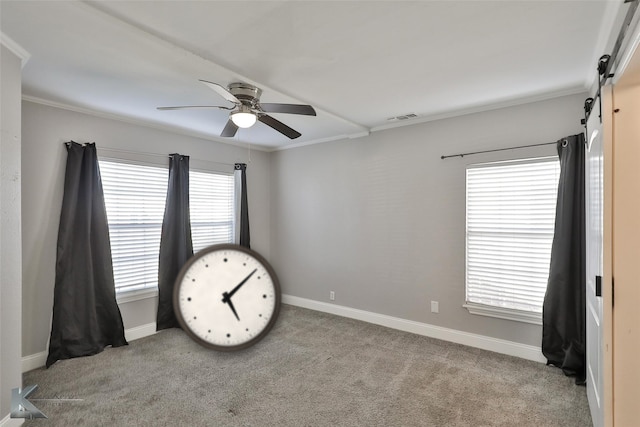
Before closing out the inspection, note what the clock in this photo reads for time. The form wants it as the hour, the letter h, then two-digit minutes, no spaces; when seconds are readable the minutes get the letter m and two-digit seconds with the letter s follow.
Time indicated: 5h08
